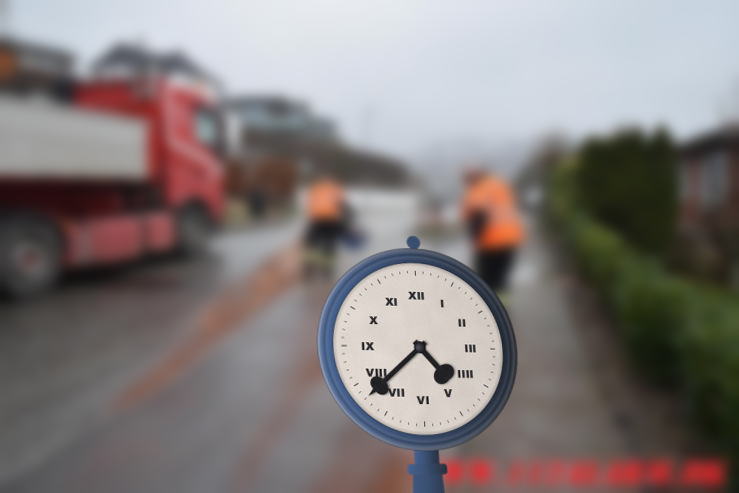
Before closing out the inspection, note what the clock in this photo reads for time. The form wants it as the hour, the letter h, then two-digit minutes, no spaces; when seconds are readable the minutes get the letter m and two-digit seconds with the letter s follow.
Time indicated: 4h38
